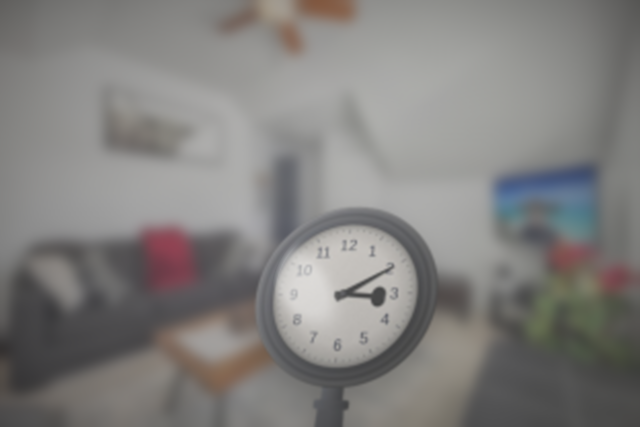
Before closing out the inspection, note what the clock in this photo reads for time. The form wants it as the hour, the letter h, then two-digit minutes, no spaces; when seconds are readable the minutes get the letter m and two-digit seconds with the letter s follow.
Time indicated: 3h10
